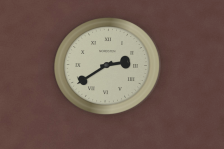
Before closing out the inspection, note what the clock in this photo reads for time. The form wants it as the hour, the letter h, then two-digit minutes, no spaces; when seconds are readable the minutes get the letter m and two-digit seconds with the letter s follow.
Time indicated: 2h39
